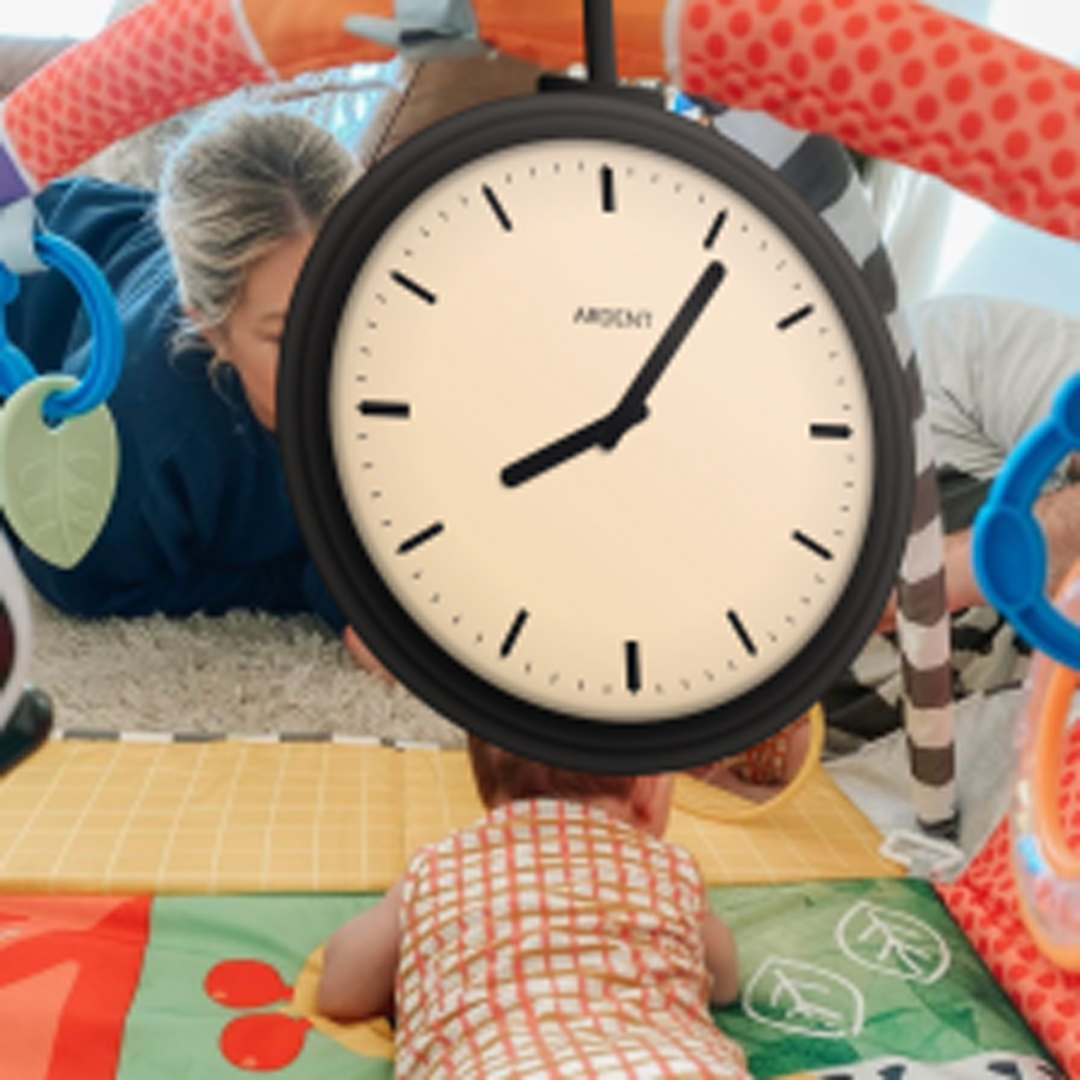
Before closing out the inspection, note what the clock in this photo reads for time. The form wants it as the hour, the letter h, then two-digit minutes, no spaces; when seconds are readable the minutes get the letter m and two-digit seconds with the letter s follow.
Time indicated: 8h06
